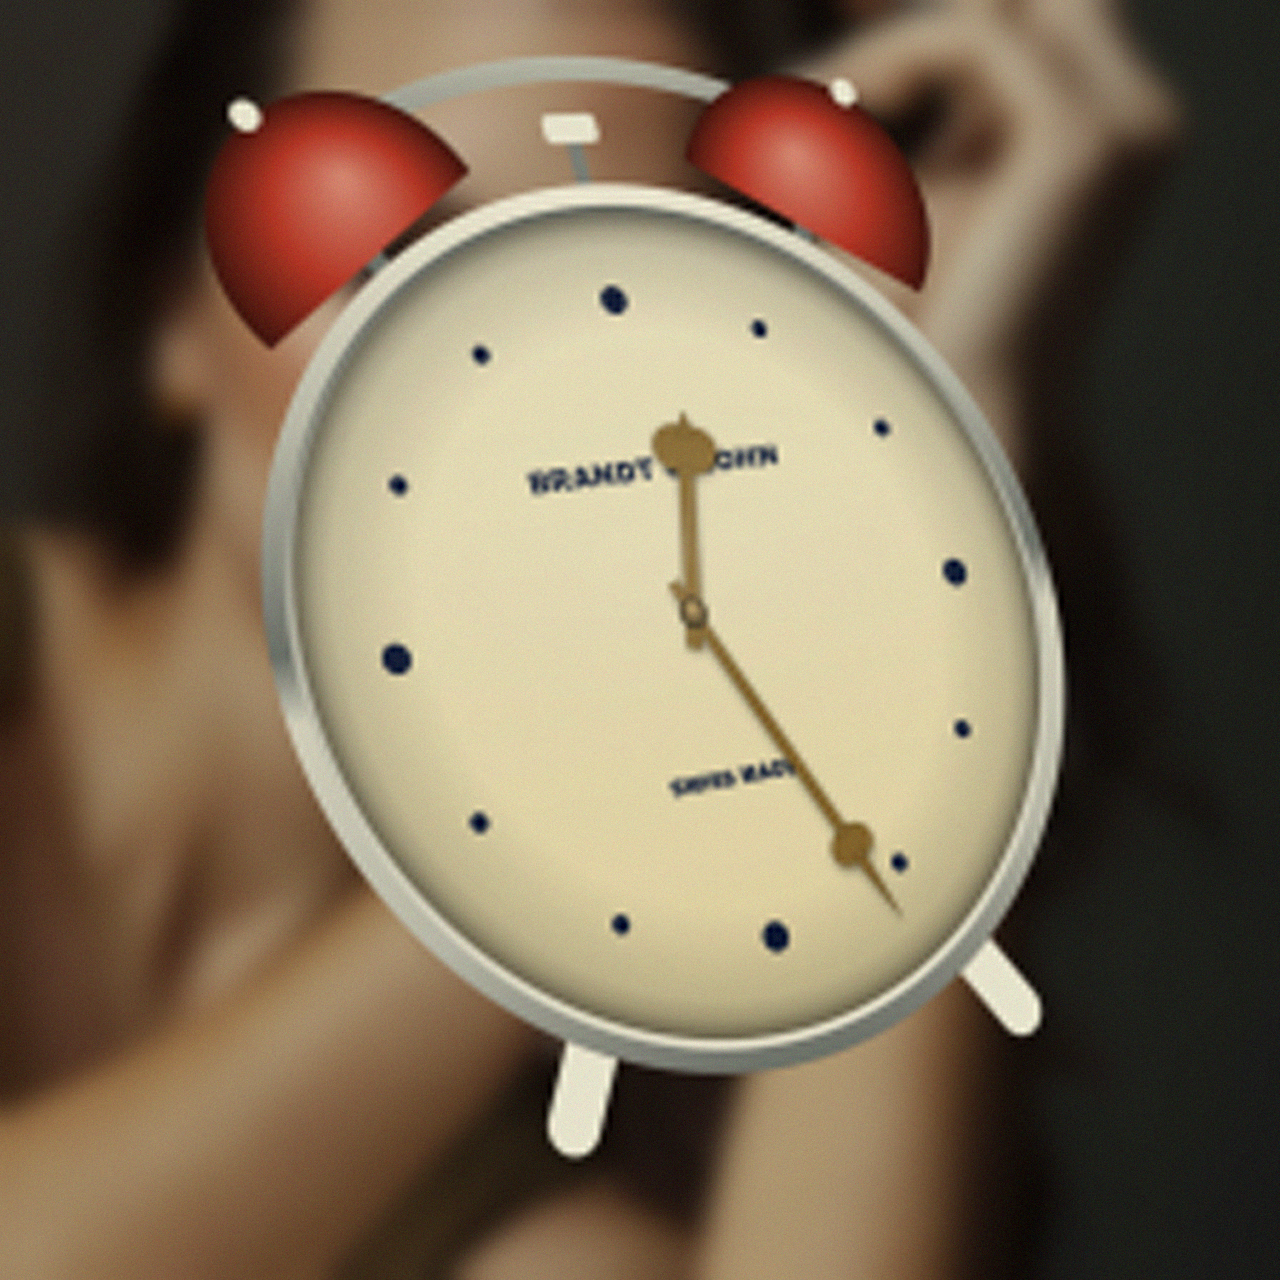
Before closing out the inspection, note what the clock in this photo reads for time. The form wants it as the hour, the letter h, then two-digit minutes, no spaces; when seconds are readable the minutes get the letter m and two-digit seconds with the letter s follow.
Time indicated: 12h26
